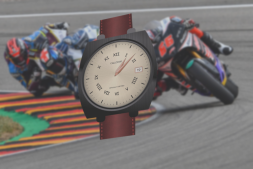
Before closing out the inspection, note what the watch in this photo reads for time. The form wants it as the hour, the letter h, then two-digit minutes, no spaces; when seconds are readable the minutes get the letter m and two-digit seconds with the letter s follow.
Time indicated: 1h08
